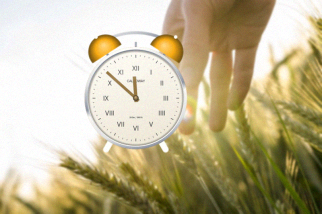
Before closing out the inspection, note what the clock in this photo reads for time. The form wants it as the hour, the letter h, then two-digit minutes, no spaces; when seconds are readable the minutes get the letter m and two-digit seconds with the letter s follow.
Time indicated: 11h52
